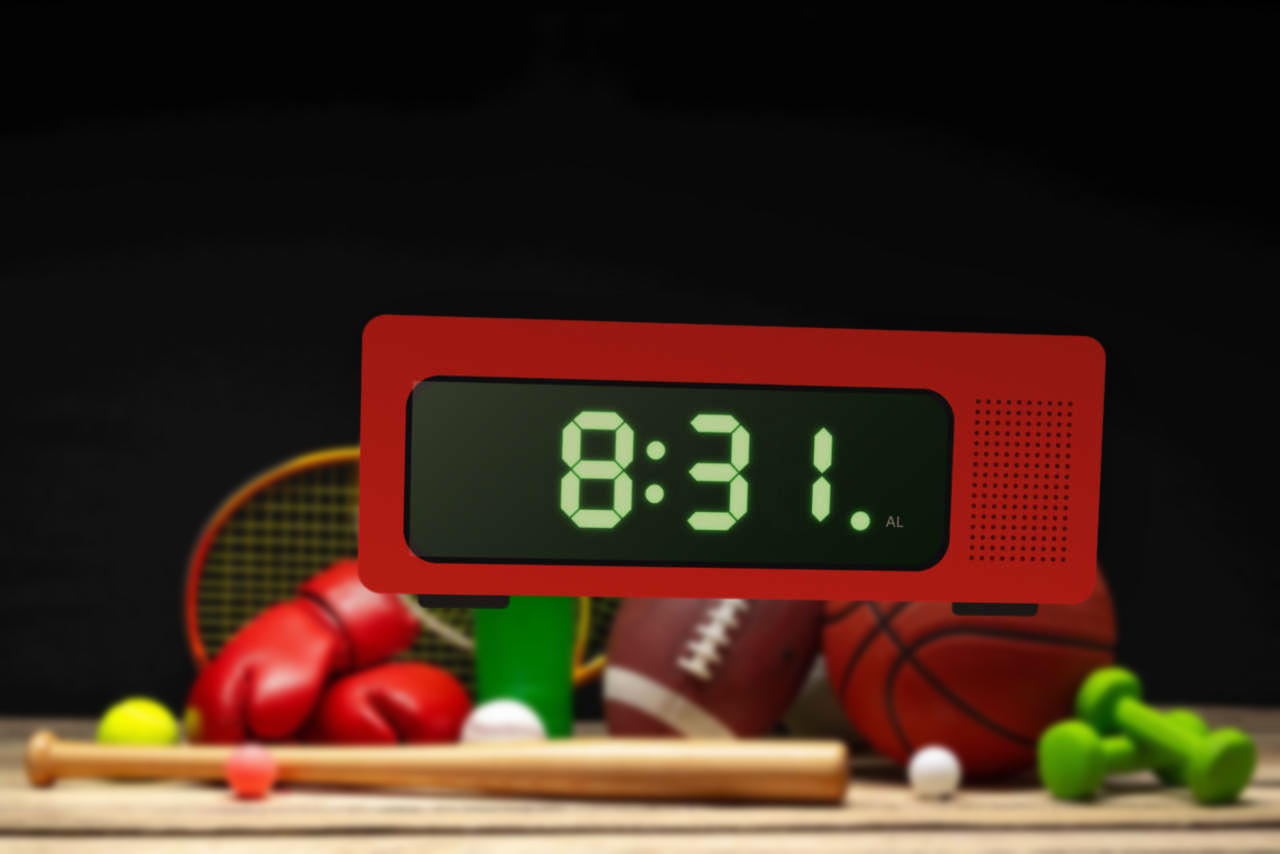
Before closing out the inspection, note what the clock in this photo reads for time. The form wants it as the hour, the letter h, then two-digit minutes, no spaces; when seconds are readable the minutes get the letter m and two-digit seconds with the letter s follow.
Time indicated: 8h31
